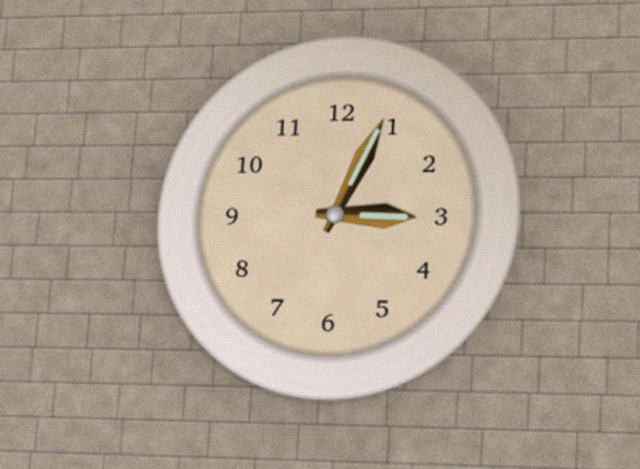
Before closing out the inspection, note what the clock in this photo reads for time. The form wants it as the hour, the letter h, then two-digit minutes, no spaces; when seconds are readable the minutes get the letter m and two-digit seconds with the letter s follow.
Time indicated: 3h04
